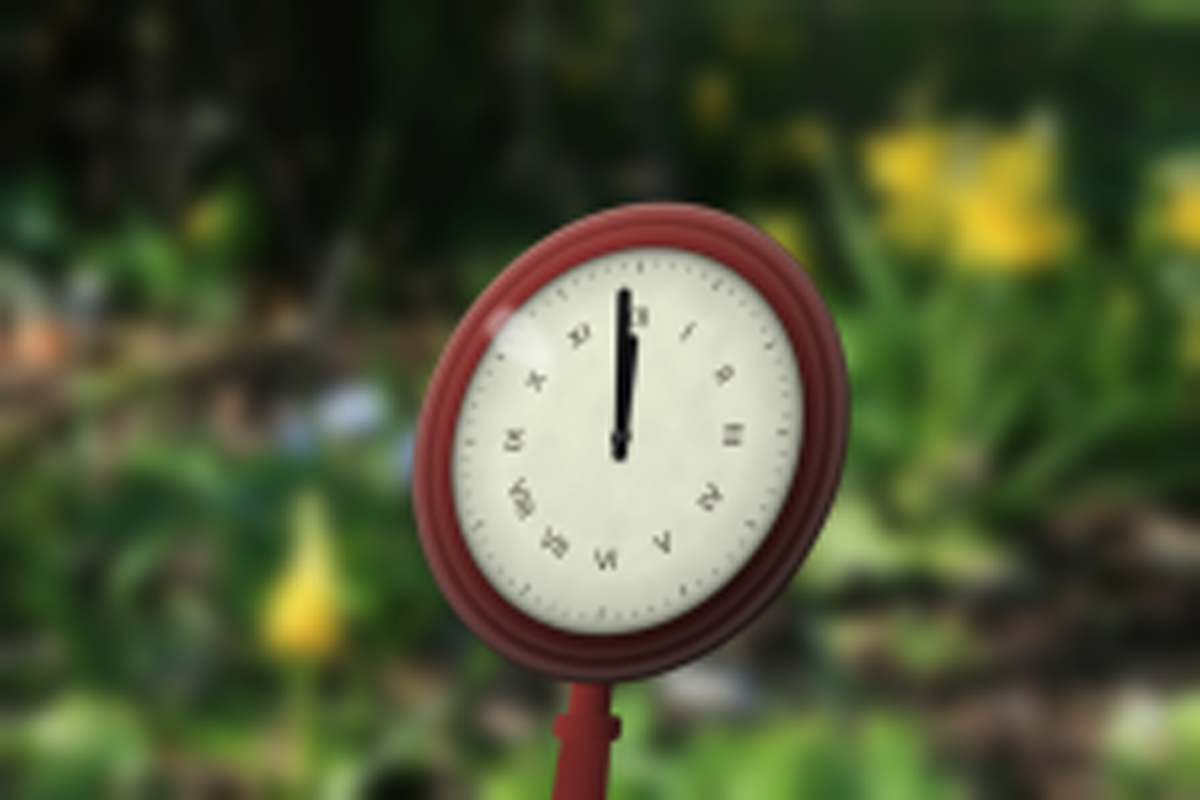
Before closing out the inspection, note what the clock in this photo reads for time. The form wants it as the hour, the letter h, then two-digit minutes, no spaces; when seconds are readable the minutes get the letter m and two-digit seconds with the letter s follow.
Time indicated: 11h59
